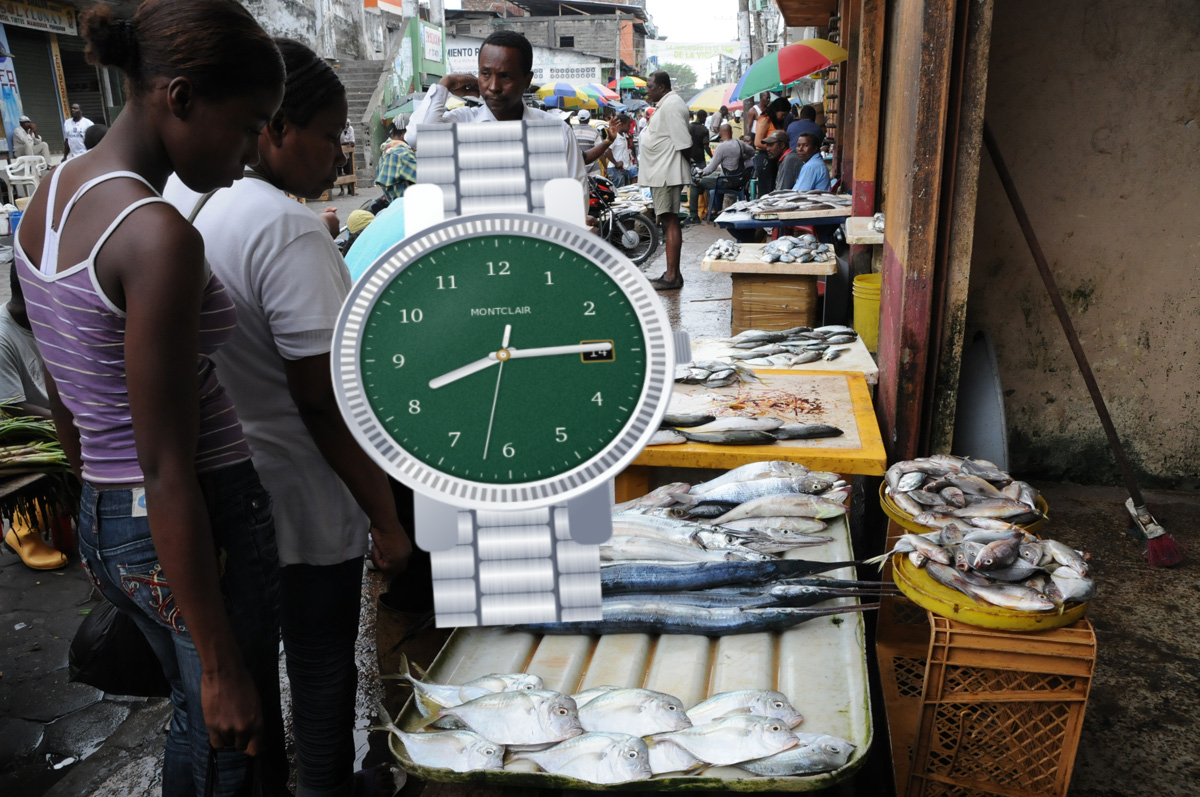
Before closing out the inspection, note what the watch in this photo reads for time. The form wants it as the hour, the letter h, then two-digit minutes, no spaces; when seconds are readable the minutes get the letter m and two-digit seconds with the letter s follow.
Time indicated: 8h14m32s
